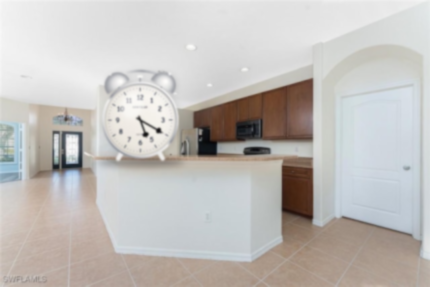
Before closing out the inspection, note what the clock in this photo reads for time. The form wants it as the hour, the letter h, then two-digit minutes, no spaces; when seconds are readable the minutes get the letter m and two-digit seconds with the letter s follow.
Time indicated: 5h20
